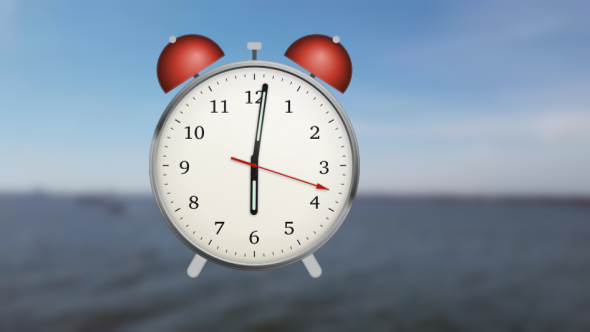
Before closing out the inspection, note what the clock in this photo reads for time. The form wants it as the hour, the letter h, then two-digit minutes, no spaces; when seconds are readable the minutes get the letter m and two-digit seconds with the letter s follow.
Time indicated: 6h01m18s
